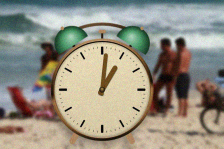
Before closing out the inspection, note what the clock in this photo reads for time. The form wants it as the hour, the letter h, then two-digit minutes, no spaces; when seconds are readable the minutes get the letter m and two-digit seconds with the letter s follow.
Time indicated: 1h01
